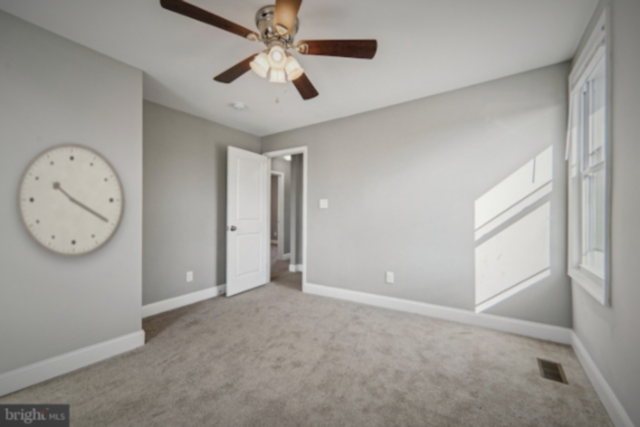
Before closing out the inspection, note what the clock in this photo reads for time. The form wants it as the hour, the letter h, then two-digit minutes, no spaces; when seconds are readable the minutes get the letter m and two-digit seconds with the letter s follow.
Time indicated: 10h20
